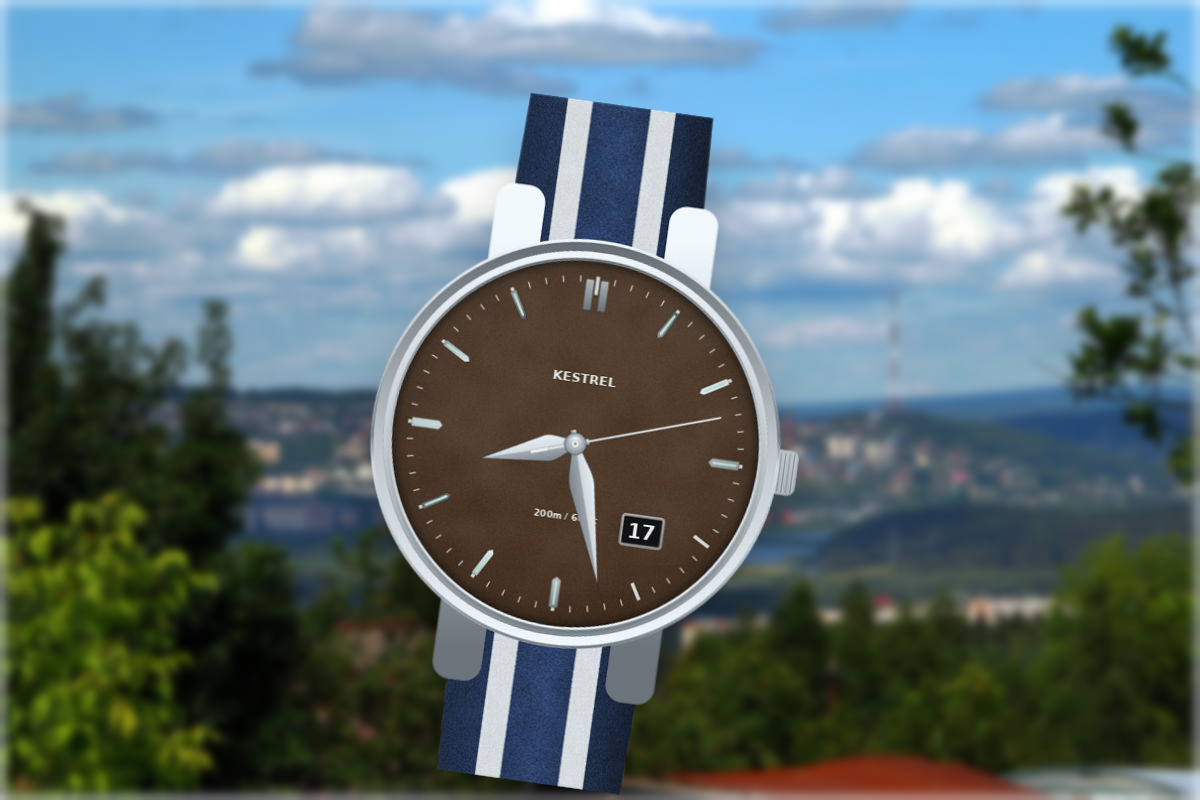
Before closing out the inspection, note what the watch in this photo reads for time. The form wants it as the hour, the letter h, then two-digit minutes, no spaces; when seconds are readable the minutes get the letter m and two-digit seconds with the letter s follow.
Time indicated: 8h27m12s
